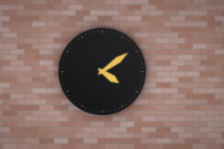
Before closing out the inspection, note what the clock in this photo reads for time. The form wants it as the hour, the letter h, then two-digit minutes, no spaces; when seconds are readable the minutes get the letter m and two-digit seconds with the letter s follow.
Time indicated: 4h09
